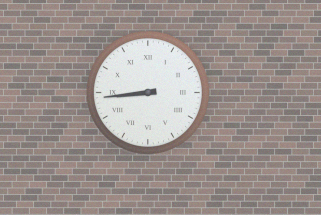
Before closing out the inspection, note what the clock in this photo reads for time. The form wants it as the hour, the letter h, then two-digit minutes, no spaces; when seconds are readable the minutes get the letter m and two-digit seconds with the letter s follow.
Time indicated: 8h44
